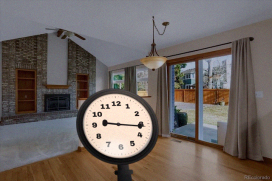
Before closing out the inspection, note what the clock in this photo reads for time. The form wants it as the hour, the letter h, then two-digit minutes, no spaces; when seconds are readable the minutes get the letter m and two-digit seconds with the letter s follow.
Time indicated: 9h16
